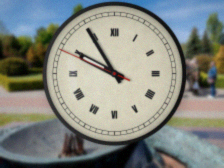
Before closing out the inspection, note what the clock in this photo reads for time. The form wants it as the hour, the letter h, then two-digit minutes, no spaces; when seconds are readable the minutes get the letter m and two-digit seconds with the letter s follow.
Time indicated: 9h54m49s
